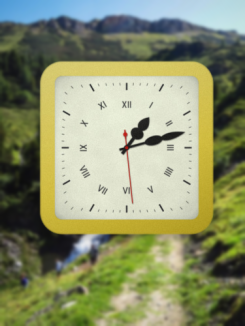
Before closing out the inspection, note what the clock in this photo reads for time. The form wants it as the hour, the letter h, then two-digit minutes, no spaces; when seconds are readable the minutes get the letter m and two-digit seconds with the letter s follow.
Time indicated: 1h12m29s
